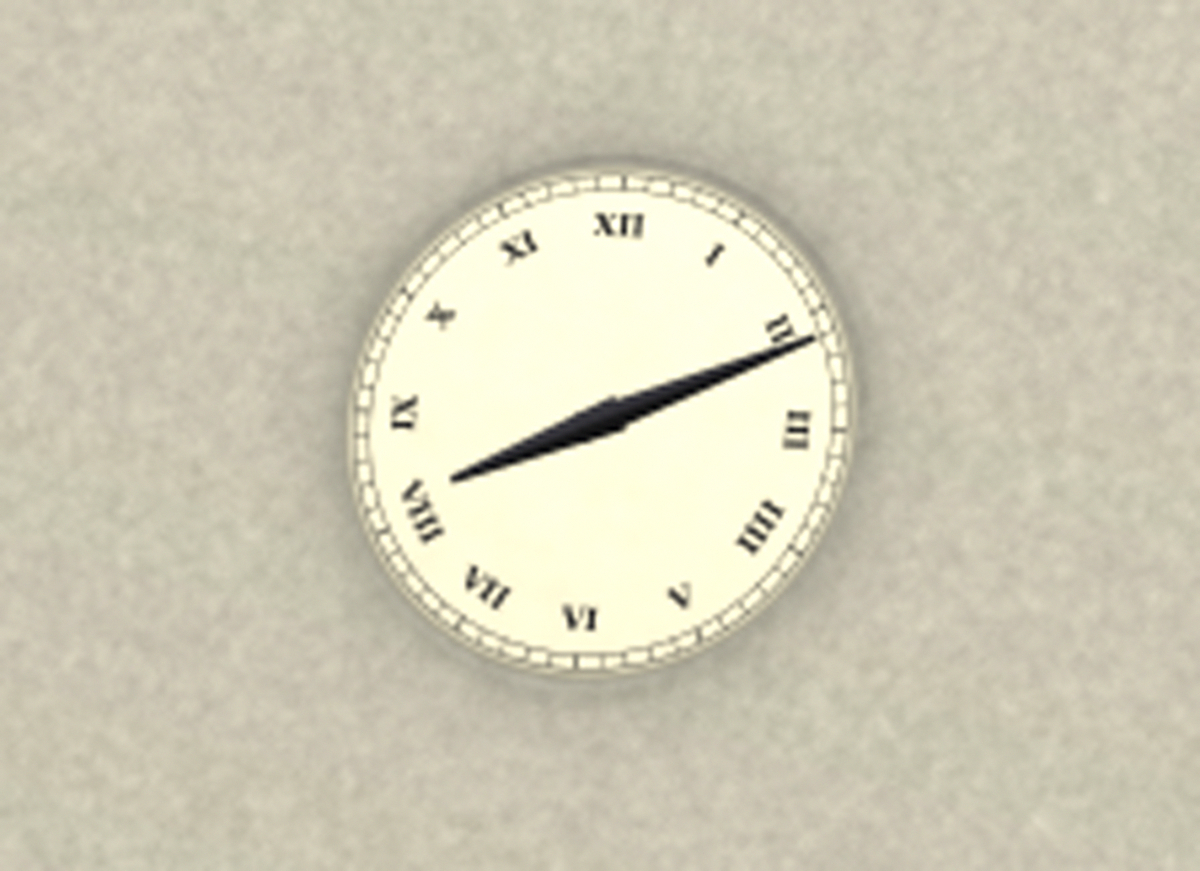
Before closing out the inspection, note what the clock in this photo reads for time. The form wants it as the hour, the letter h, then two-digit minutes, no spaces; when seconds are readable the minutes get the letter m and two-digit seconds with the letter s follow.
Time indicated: 8h11
